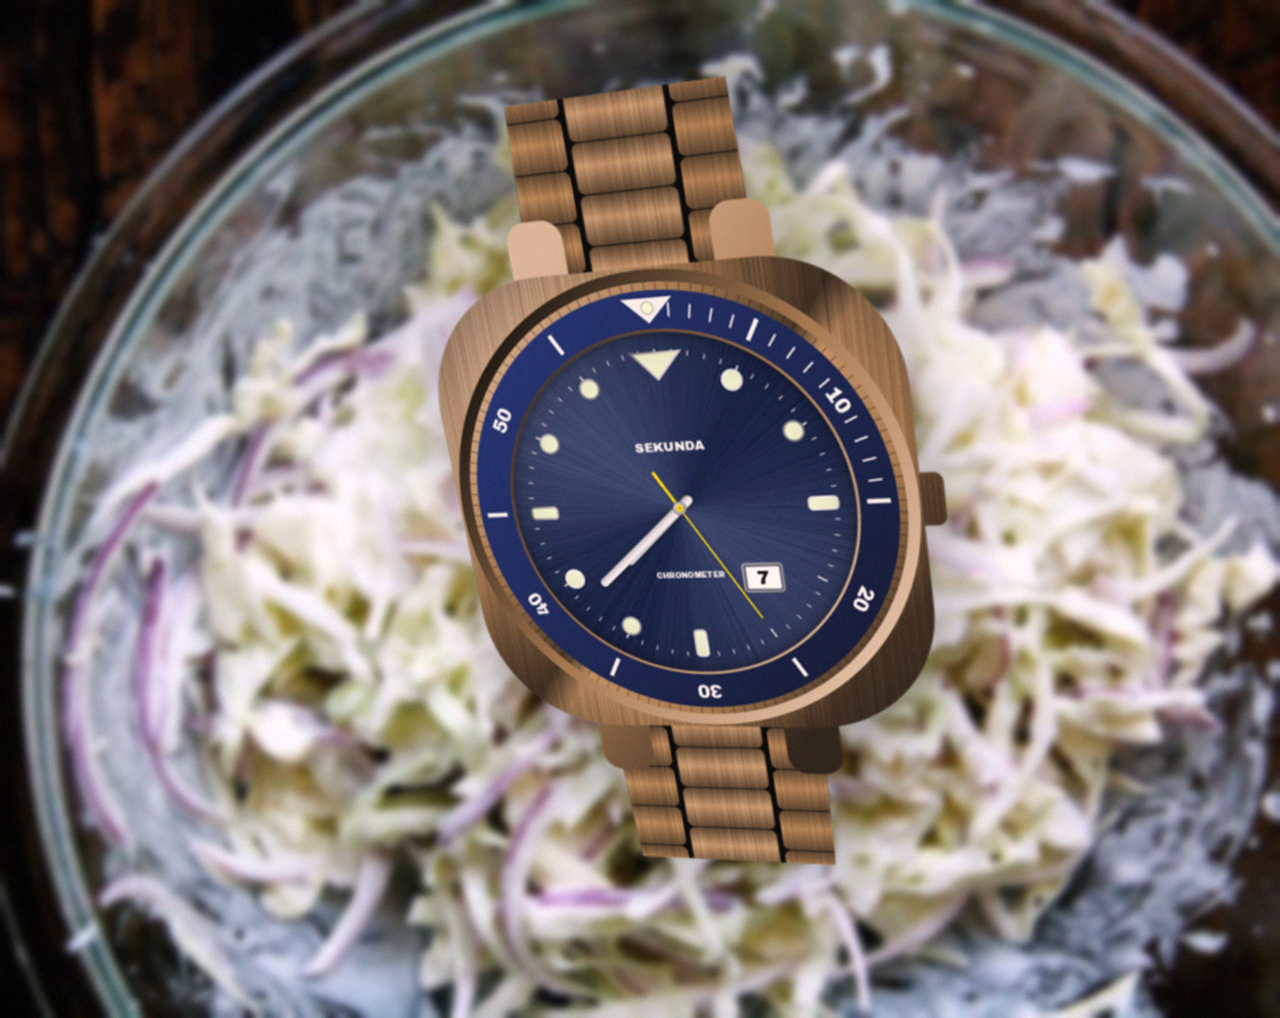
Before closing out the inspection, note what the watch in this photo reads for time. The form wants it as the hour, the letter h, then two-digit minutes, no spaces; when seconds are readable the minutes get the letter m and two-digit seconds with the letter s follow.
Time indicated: 7h38m25s
